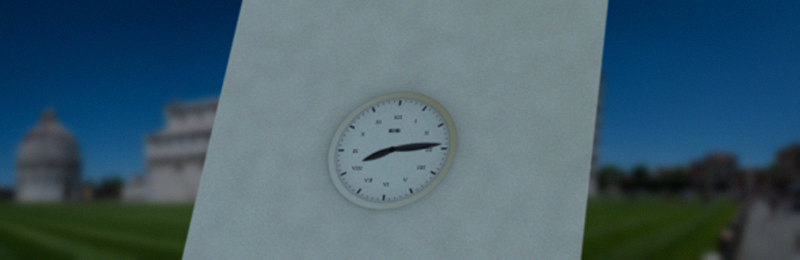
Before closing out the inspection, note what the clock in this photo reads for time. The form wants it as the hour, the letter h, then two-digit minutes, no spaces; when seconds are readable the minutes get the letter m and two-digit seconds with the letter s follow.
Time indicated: 8h14
